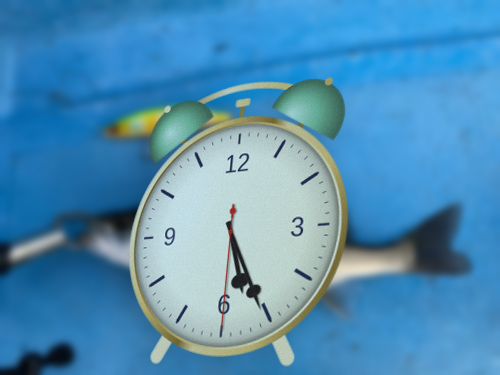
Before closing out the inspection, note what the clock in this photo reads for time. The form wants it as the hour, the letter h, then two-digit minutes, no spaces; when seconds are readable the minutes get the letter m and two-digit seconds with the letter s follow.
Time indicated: 5h25m30s
